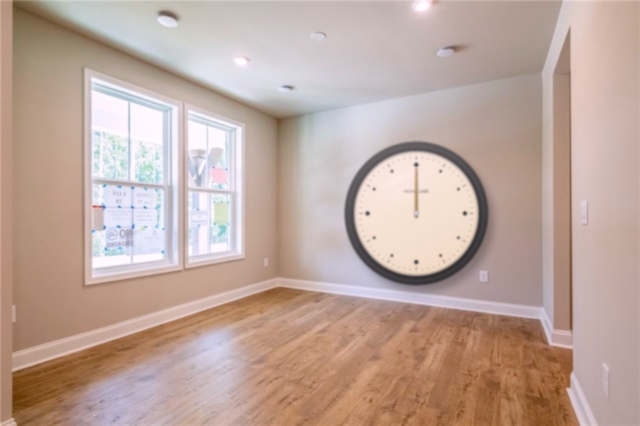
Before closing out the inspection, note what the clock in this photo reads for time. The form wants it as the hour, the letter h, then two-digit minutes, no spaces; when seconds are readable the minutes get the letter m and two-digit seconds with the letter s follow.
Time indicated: 12h00
